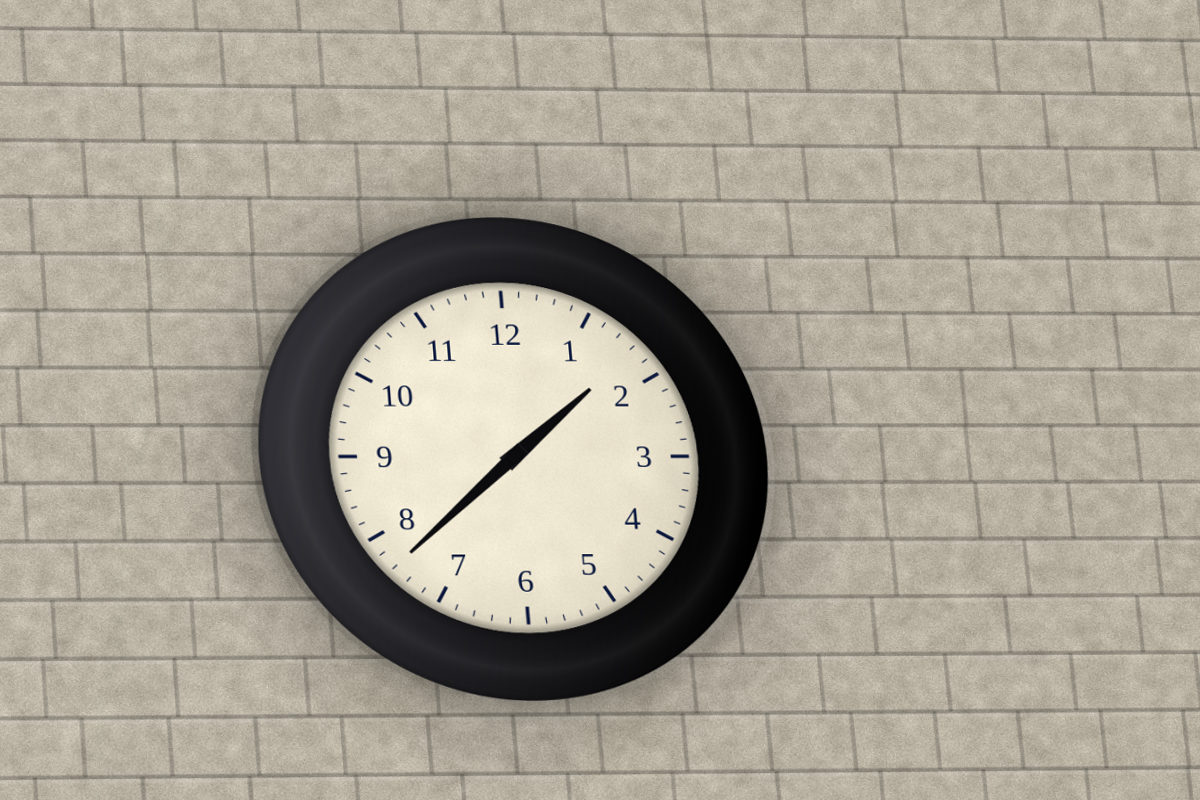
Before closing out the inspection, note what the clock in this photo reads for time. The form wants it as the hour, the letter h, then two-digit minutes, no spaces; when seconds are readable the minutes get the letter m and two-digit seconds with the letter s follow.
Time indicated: 1h38
